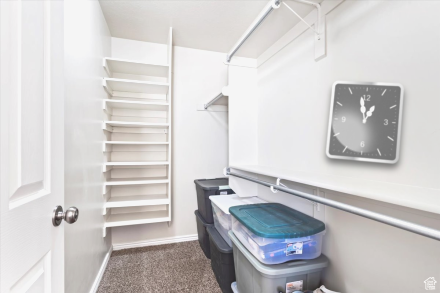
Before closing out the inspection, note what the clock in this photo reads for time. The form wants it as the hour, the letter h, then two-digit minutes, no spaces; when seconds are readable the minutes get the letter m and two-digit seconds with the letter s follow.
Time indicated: 12h58
